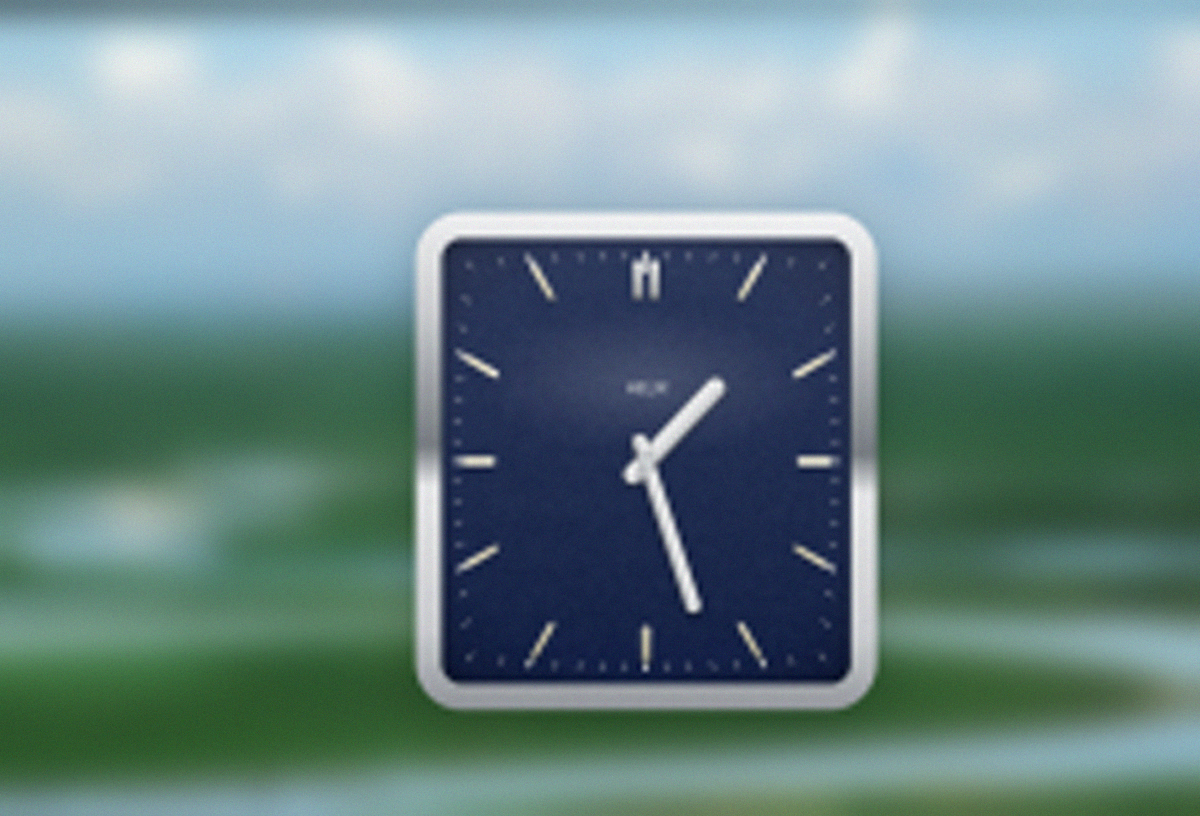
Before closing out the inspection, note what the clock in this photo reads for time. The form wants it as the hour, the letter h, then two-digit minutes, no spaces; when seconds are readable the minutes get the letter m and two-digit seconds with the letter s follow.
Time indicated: 1h27
